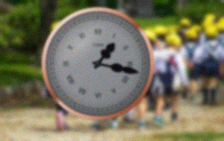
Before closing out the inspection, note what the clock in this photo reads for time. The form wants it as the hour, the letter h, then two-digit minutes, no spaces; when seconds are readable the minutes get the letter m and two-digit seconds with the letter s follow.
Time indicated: 1h17
